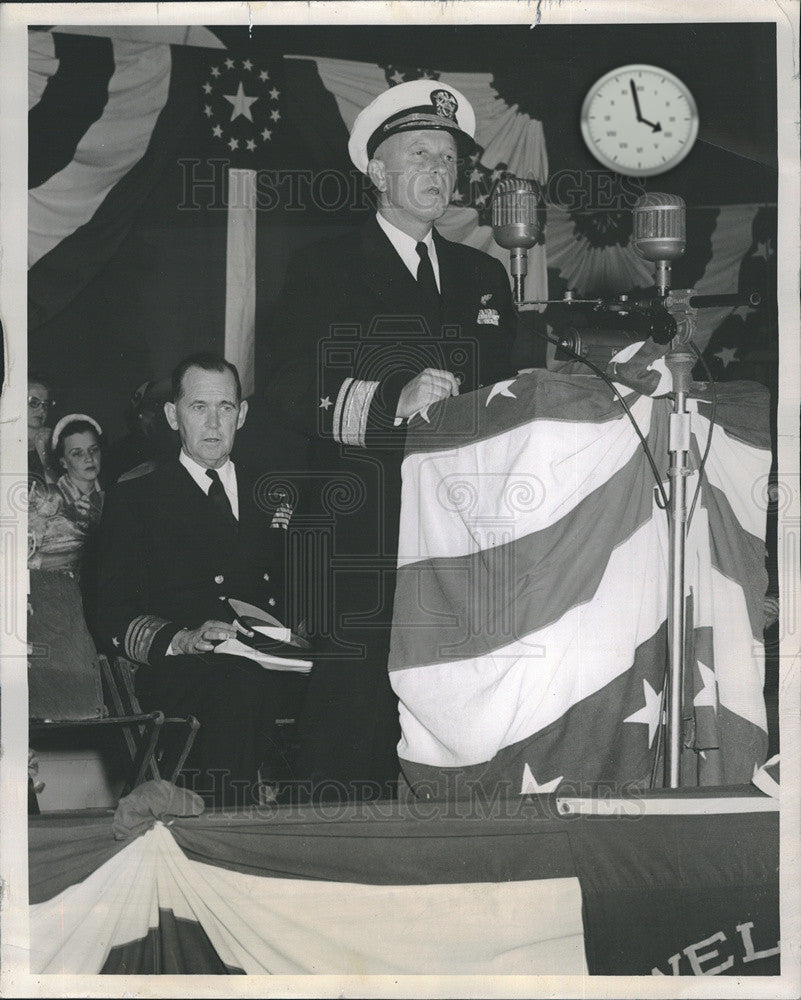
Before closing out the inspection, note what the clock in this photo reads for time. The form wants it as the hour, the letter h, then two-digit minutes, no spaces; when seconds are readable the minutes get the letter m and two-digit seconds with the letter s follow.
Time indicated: 3h58
